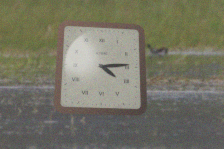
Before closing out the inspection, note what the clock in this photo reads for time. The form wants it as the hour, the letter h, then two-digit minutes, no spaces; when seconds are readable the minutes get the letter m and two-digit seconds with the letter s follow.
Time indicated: 4h14
